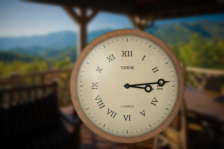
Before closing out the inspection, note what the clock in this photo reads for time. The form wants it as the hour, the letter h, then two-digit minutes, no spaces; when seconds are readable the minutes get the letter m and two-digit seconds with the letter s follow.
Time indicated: 3h14
